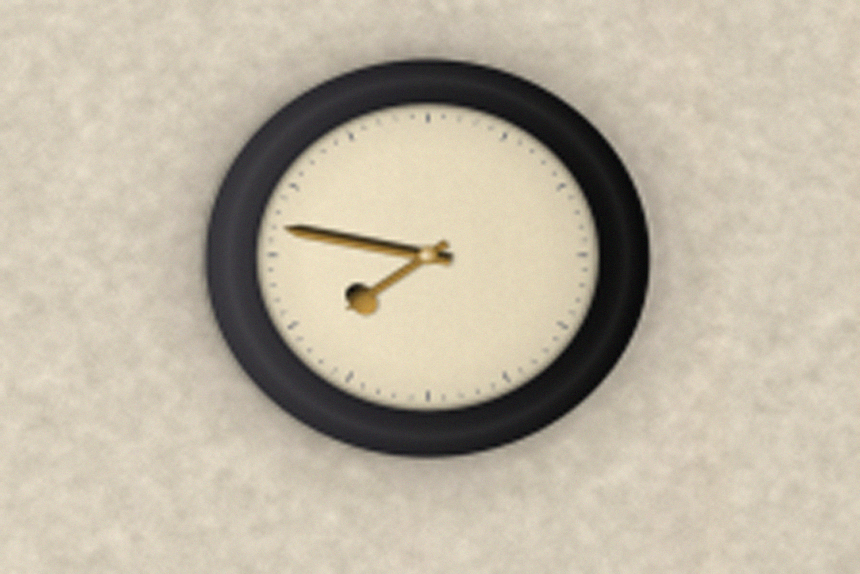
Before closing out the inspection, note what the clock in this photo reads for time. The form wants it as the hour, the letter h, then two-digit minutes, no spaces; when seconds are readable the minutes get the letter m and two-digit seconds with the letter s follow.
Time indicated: 7h47
